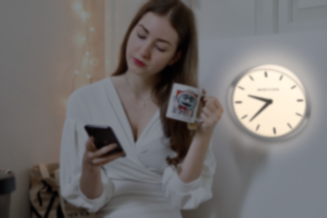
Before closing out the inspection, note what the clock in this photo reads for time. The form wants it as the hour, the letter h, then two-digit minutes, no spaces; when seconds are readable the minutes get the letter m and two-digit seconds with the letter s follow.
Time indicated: 9h38
